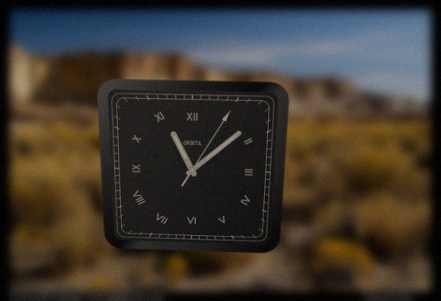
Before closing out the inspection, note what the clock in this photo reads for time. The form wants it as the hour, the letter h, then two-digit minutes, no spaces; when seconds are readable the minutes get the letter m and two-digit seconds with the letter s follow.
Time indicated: 11h08m05s
